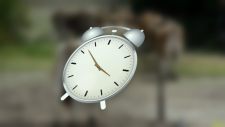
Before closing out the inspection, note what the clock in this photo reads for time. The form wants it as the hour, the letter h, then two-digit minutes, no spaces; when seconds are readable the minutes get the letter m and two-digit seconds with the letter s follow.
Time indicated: 3h52
